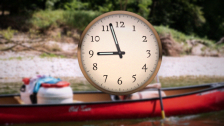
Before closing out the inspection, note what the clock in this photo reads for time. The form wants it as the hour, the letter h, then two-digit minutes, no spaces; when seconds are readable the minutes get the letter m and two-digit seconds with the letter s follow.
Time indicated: 8h57
